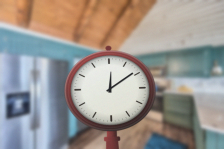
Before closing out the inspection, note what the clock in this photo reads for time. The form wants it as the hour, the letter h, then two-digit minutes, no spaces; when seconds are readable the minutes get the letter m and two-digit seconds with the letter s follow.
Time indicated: 12h09
